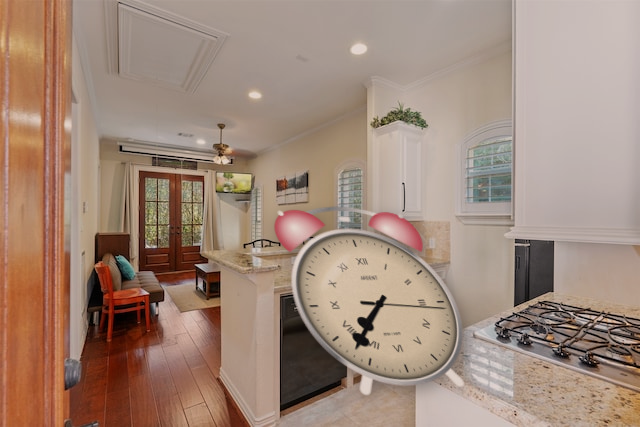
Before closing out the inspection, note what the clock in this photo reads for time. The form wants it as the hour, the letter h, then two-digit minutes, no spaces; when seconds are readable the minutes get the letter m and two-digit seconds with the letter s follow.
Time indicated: 7h37m16s
